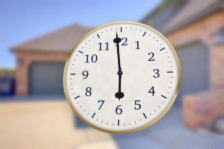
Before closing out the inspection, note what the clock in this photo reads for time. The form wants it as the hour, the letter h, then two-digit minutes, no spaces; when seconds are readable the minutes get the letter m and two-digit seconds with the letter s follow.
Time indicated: 5h59
